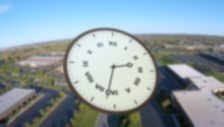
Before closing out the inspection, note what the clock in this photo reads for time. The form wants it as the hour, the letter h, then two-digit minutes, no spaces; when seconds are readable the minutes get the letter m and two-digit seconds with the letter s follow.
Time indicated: 2h32
